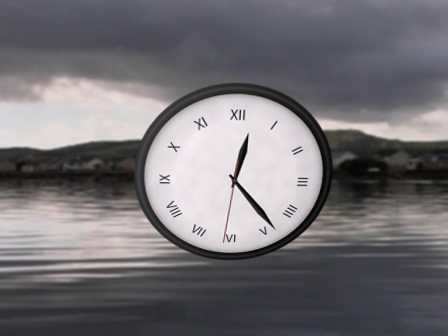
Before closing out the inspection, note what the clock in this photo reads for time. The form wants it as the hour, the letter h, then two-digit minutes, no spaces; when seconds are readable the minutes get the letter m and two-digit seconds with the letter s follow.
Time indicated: 12h23m31s
